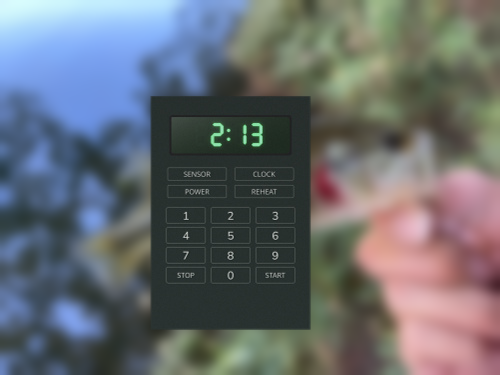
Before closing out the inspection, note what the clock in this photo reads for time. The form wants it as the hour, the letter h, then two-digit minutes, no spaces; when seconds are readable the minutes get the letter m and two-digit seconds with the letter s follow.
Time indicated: 2h13
